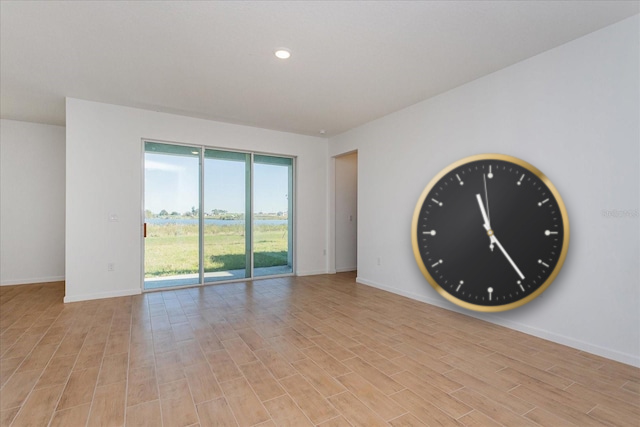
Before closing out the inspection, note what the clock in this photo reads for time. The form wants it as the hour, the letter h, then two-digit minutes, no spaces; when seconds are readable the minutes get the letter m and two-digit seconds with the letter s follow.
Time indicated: 11h23m59s
